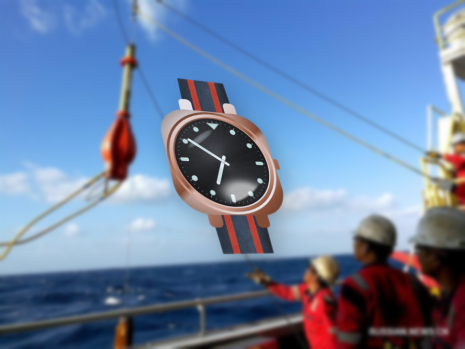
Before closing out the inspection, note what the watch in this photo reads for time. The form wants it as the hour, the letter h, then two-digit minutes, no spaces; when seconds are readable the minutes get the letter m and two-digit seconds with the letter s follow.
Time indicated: 6h51
